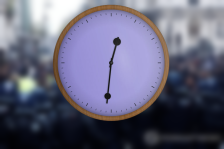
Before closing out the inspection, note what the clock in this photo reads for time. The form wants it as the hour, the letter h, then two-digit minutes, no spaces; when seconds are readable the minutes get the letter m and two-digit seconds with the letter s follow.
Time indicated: 12h31
